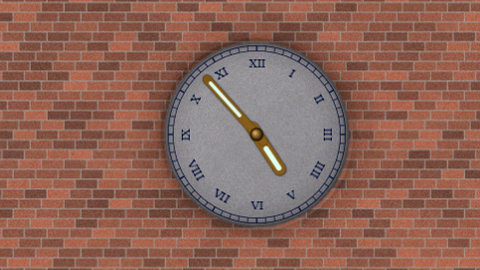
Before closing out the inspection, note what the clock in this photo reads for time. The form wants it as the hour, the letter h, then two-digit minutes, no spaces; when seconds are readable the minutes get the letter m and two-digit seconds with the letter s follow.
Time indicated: 4h53
